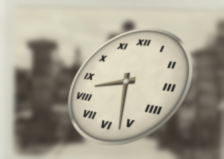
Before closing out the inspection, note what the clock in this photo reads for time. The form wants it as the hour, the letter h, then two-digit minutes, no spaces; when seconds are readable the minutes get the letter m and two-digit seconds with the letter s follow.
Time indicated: 8h27
